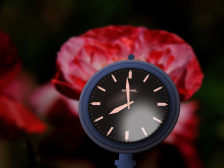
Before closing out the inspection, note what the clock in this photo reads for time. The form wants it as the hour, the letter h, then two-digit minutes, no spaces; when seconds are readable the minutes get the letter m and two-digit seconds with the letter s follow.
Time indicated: 7h59
